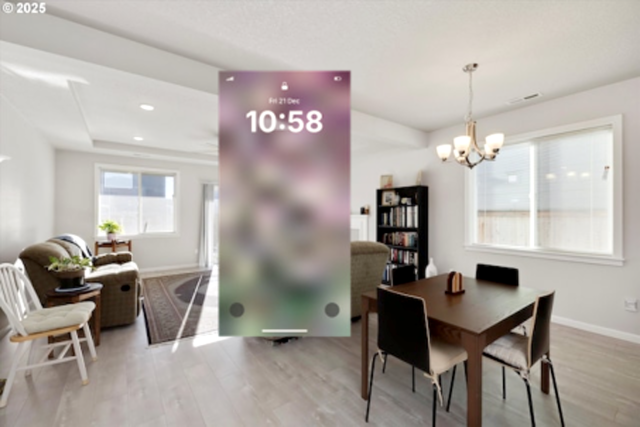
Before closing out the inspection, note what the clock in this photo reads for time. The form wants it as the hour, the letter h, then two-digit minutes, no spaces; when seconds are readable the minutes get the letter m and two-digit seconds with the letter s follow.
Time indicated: 10h58
